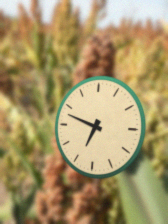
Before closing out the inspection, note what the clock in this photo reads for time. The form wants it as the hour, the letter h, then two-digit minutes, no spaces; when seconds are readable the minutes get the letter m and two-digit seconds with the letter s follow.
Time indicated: 6h48
